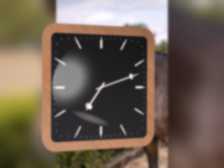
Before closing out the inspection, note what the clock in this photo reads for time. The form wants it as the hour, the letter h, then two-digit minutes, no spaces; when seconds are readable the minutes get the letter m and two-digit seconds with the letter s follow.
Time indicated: 7h12
